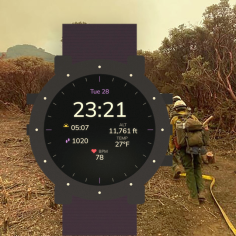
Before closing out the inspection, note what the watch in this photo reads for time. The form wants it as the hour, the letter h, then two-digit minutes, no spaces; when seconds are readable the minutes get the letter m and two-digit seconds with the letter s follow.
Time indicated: 23h21
